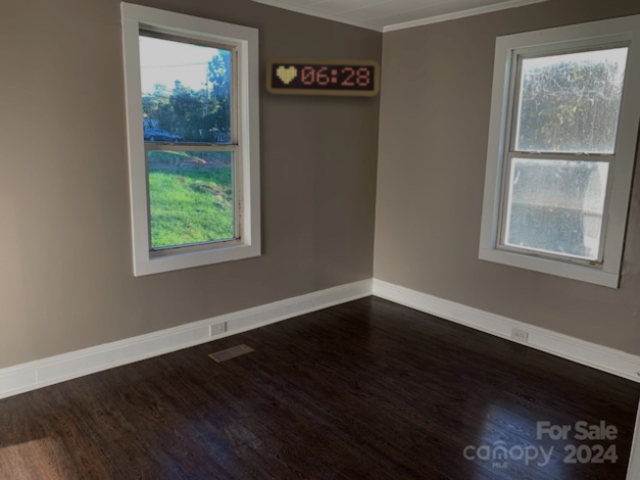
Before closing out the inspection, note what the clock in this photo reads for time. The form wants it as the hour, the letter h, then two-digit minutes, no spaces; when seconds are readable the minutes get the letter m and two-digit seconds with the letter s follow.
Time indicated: 6h28
